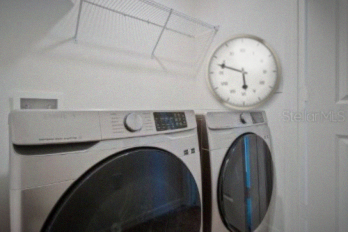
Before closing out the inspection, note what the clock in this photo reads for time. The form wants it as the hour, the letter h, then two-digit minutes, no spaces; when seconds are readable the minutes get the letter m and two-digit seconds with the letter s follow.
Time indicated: 5h48
